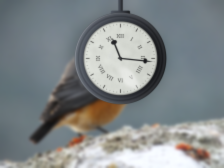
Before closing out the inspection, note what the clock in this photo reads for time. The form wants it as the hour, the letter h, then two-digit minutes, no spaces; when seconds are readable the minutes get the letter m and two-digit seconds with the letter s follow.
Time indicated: 11h16
